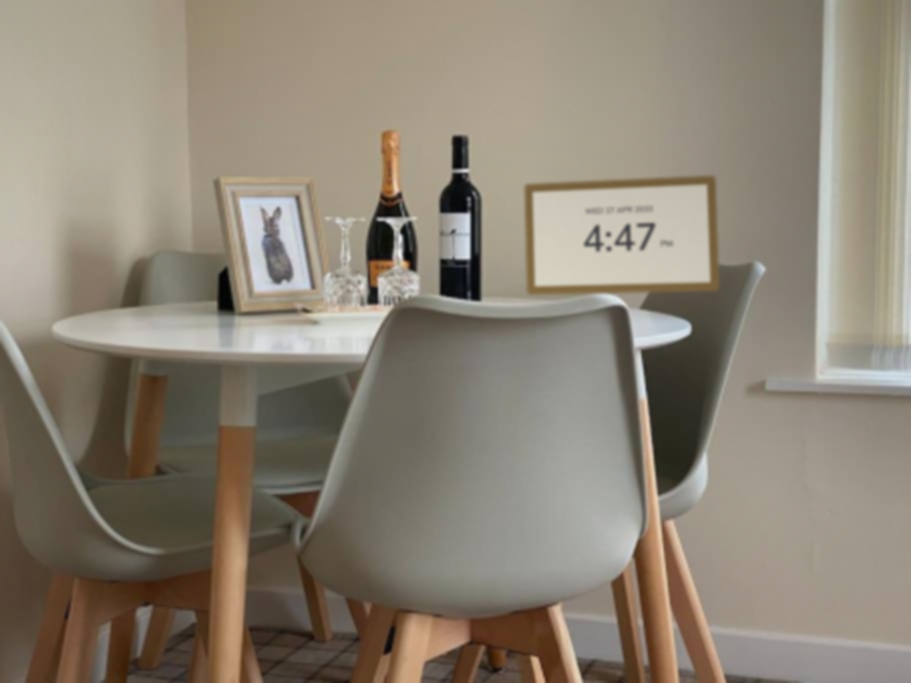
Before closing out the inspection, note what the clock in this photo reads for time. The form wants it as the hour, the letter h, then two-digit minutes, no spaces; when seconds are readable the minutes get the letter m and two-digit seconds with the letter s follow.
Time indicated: 4h47
